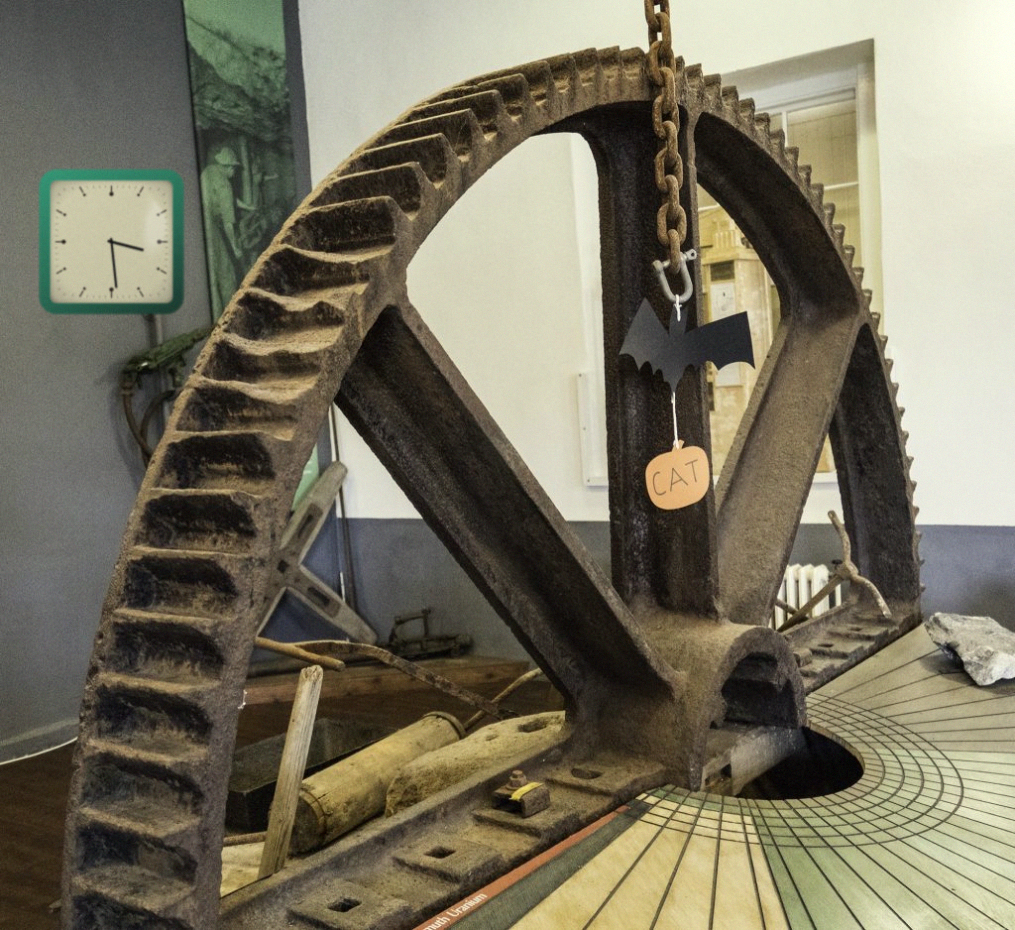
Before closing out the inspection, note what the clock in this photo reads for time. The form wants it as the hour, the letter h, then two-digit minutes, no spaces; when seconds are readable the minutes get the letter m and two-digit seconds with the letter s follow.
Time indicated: 3h29
